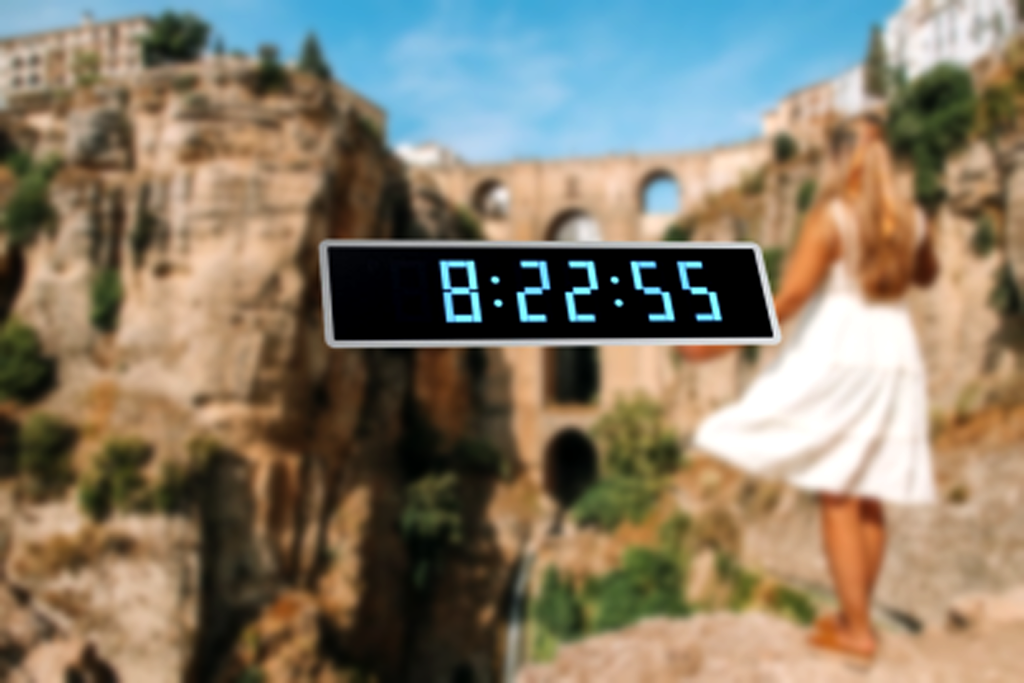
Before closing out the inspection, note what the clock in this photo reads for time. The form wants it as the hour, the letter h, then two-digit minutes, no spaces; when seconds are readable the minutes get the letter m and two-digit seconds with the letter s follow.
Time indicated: 8h22m55s
